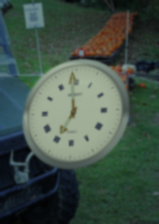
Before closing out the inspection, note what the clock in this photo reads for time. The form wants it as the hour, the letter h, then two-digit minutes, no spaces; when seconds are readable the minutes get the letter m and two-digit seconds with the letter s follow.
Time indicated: 6h59
